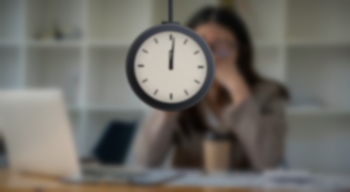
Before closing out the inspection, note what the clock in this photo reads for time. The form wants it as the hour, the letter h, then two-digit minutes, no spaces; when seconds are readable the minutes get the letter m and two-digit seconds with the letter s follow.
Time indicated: 12h01
